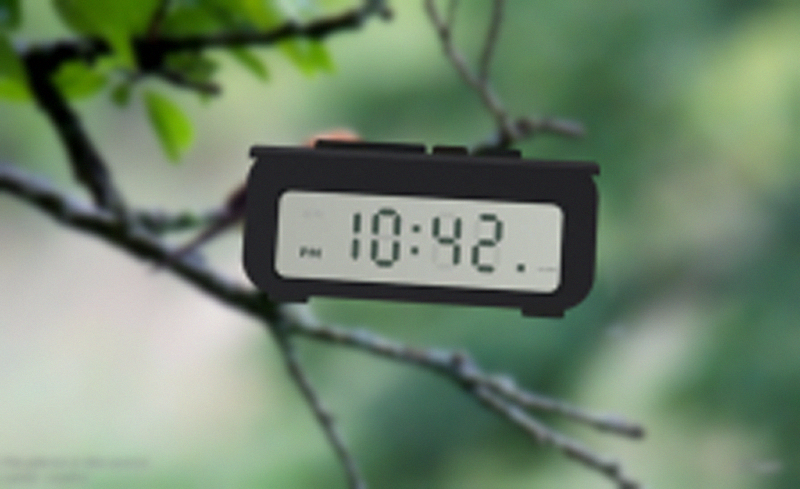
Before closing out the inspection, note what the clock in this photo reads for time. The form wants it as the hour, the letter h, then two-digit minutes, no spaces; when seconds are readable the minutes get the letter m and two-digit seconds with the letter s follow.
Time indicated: 10h42
